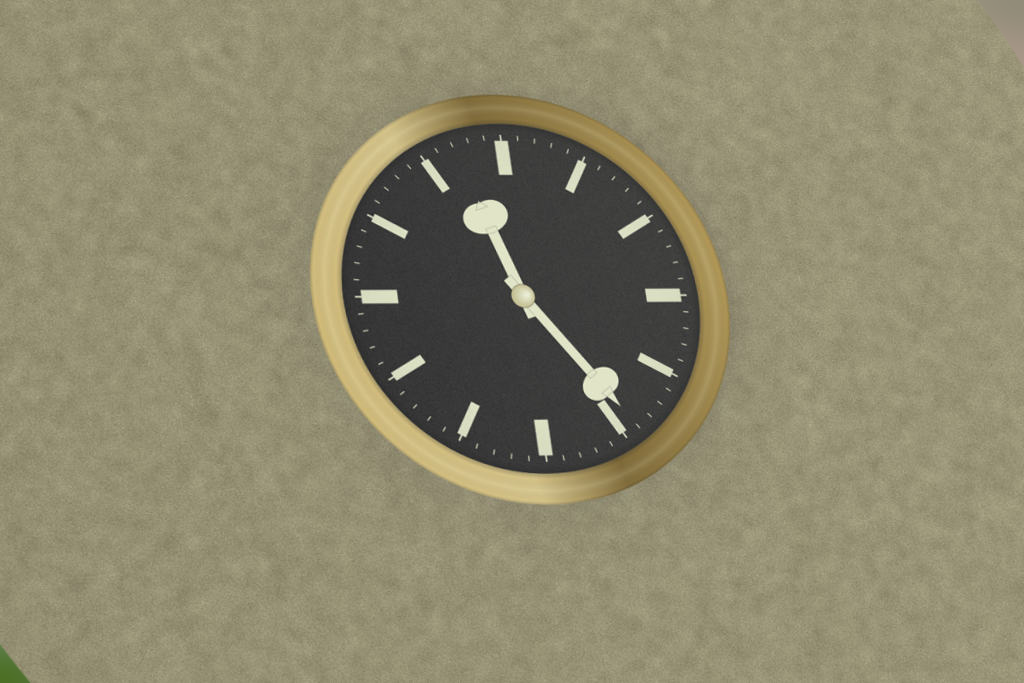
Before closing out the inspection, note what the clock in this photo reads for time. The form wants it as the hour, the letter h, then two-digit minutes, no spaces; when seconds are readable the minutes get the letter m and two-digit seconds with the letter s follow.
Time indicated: 11h24
